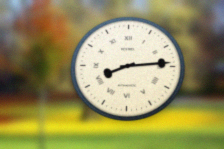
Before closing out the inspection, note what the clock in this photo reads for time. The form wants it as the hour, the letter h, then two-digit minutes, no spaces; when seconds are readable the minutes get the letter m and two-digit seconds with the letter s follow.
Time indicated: 8h14
